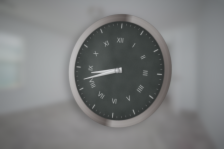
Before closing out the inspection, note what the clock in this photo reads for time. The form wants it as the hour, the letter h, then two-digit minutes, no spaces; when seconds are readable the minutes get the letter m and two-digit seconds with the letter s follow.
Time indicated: 8h42
